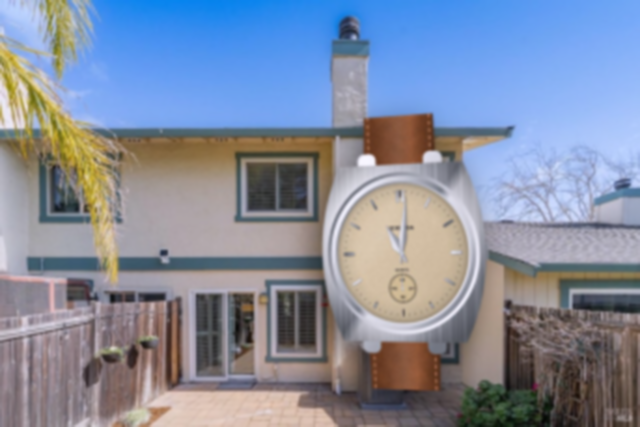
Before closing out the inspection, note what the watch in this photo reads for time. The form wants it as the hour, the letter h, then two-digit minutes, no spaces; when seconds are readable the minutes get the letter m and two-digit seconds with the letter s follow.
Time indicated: 11h01
